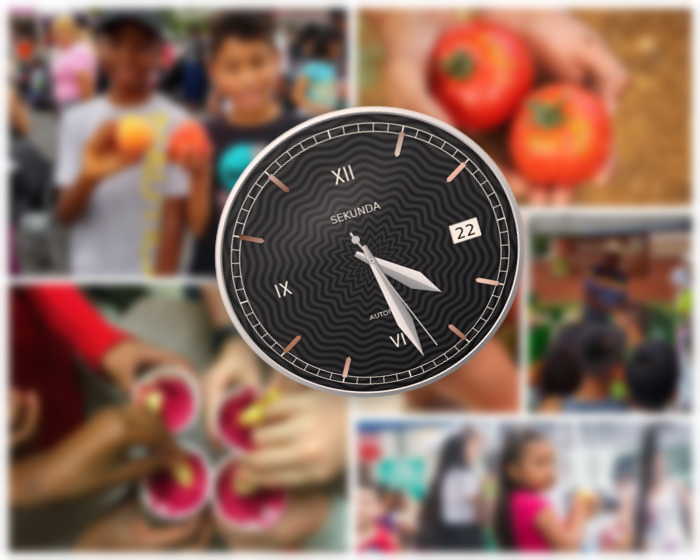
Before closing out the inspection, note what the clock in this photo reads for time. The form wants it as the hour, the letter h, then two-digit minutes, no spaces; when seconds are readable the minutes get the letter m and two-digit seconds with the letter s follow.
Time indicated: 4h28m27s
